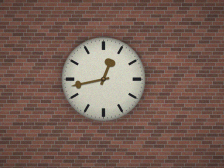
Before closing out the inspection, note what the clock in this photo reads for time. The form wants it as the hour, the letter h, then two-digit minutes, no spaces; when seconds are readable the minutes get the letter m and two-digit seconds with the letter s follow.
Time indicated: 12h43
